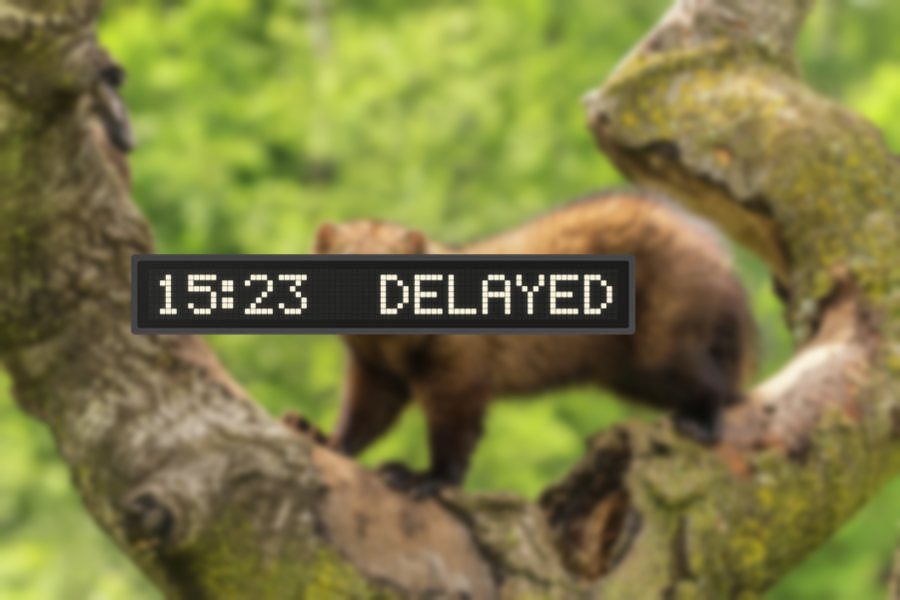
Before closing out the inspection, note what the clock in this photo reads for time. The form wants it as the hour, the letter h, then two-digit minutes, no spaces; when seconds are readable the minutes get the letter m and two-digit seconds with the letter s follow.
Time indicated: 15h23
